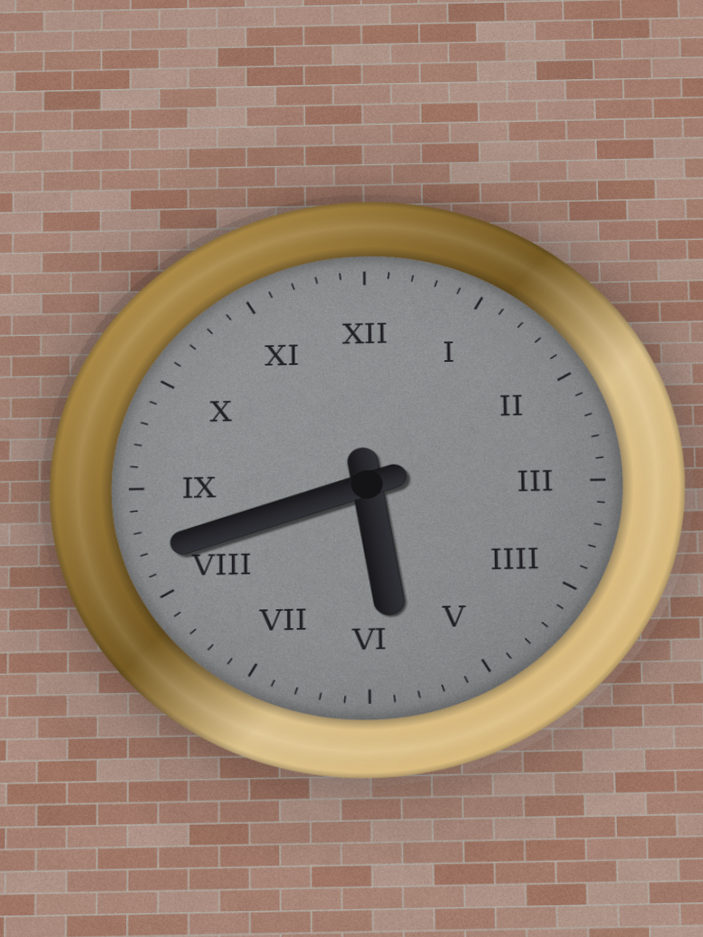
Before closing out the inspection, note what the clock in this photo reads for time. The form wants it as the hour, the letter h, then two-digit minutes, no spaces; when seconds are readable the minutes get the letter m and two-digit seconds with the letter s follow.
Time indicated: 5h42
